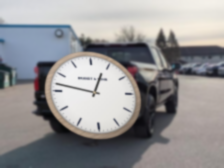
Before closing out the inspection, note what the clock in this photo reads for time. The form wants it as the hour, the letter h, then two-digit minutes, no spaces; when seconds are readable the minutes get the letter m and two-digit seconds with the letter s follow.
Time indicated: 12h47
